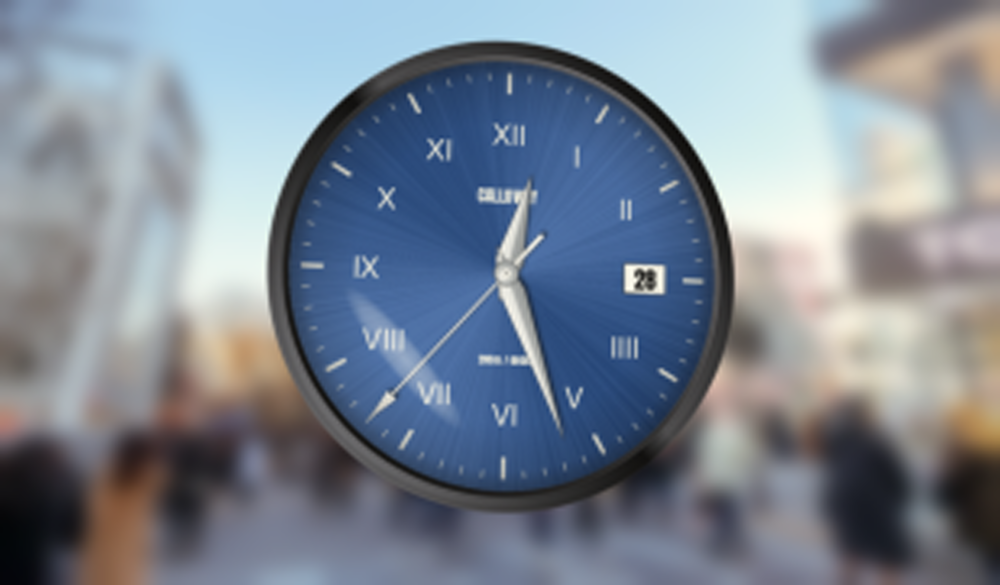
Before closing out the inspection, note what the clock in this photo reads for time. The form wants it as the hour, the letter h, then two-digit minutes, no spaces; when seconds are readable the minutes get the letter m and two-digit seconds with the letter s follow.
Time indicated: 12h26m37s
